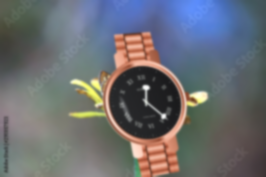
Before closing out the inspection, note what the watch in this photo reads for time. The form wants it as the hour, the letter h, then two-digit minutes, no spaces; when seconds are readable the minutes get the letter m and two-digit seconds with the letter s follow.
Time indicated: 12h23
